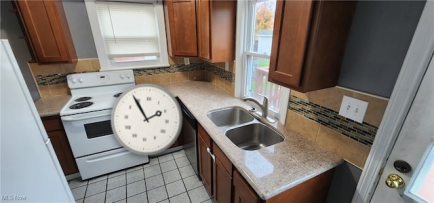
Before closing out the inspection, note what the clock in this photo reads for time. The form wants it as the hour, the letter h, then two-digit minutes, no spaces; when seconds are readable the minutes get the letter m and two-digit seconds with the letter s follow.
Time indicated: 1h54
